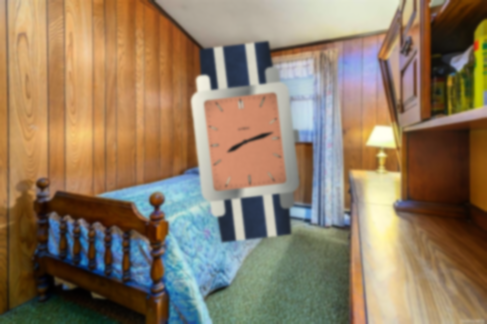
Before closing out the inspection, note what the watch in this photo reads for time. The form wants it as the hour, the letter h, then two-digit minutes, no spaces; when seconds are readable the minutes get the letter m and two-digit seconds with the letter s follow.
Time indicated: 8h13
